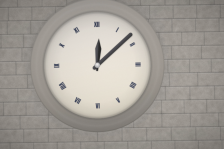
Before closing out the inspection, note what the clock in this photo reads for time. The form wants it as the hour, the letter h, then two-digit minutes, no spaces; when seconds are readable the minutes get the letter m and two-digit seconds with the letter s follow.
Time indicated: 12h08
